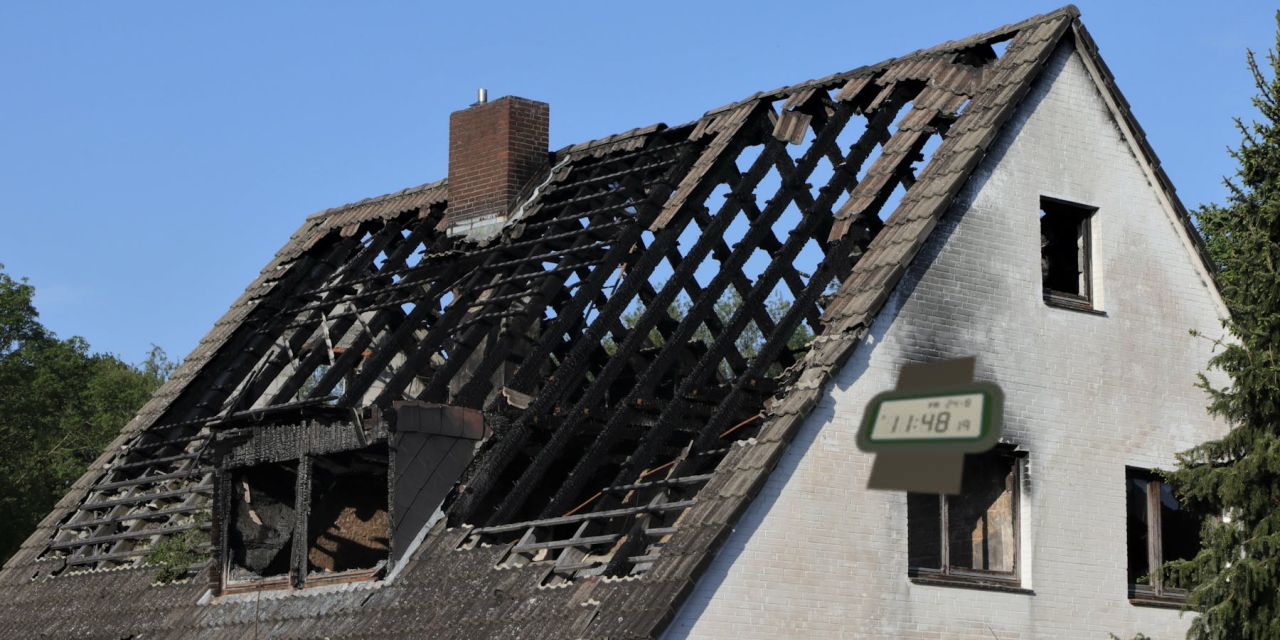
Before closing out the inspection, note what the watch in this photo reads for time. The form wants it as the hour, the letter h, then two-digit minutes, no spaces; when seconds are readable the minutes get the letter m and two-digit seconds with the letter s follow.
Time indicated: 11h48
